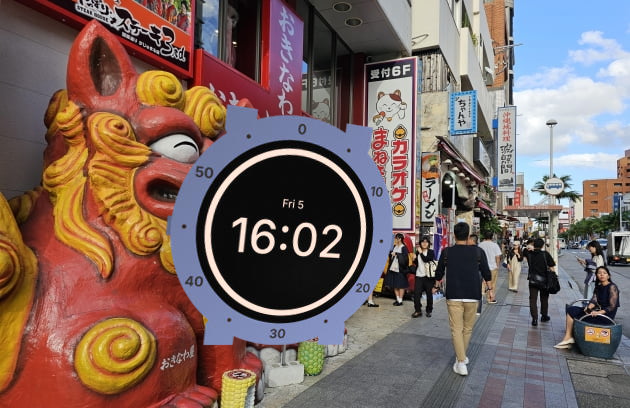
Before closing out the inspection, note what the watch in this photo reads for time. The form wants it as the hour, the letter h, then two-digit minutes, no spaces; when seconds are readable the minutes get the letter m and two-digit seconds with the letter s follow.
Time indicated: 16h02
